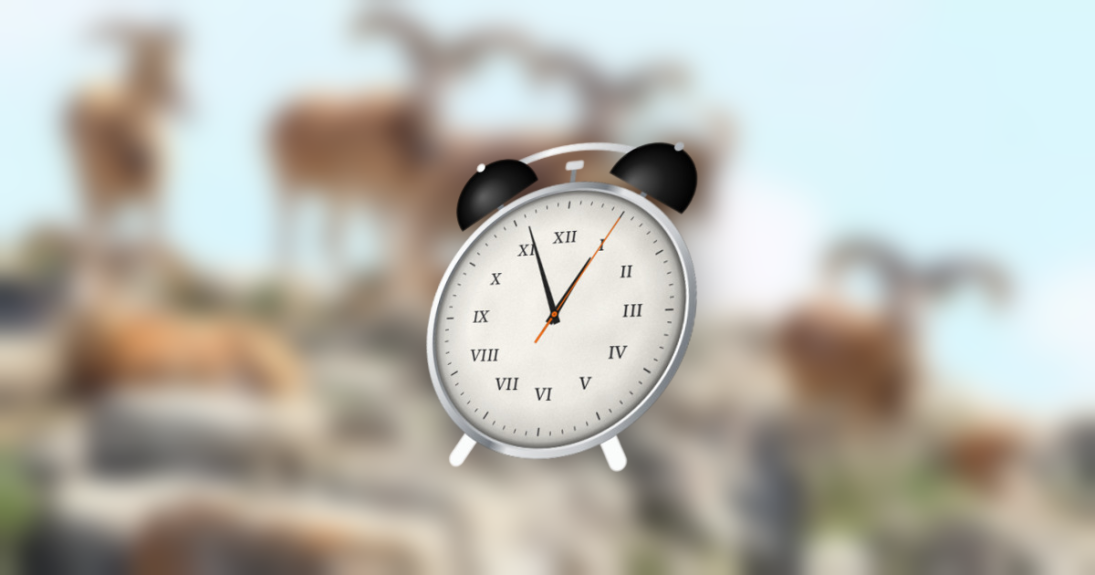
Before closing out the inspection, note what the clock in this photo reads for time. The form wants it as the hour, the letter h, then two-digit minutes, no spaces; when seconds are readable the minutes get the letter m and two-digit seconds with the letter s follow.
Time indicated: 12h56m05s
